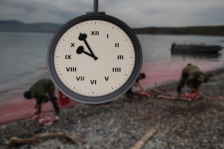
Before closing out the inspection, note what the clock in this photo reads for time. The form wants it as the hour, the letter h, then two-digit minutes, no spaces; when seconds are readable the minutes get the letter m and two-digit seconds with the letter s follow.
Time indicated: 9h55
